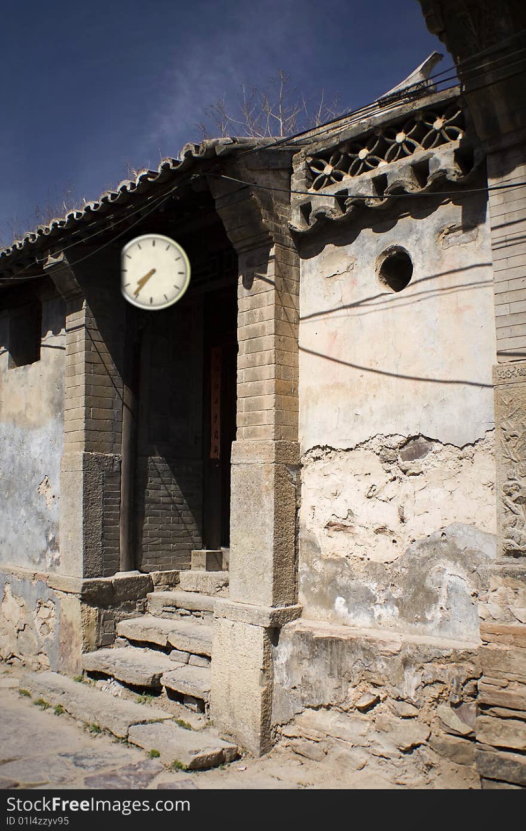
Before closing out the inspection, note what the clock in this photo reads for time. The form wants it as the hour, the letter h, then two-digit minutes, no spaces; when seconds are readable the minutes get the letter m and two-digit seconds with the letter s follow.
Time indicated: 7h36
